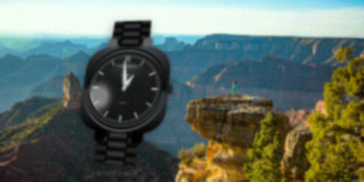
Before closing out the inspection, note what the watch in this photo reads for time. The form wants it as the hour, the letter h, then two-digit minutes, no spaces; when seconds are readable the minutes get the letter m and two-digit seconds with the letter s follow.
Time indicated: 12h59
